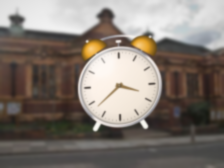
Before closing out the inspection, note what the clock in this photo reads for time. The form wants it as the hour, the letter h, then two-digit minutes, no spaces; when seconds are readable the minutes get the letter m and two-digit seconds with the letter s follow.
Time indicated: 3h38
